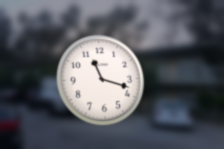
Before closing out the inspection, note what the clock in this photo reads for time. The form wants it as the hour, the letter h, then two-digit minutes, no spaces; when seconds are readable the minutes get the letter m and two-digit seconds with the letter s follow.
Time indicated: 11h18
